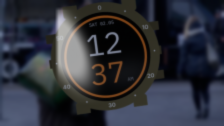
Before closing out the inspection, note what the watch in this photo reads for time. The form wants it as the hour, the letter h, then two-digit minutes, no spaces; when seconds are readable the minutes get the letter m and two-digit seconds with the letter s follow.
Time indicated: 12h37
